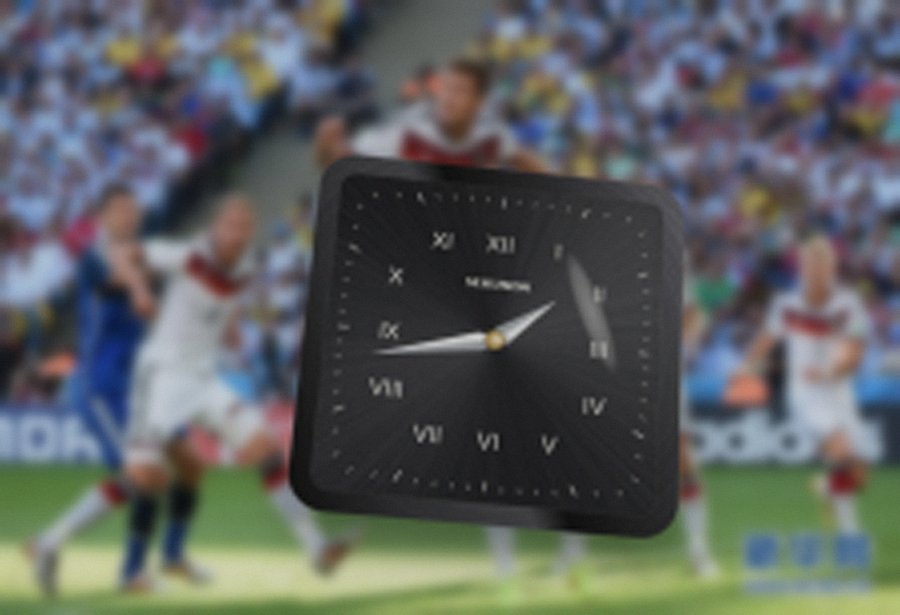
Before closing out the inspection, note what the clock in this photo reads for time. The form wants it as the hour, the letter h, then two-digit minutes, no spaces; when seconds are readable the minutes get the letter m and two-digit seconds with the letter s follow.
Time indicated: 1h43
